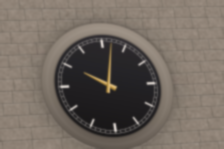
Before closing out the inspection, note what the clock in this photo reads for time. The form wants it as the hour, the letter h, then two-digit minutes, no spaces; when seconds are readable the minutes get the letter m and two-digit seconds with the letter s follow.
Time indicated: 10h02
